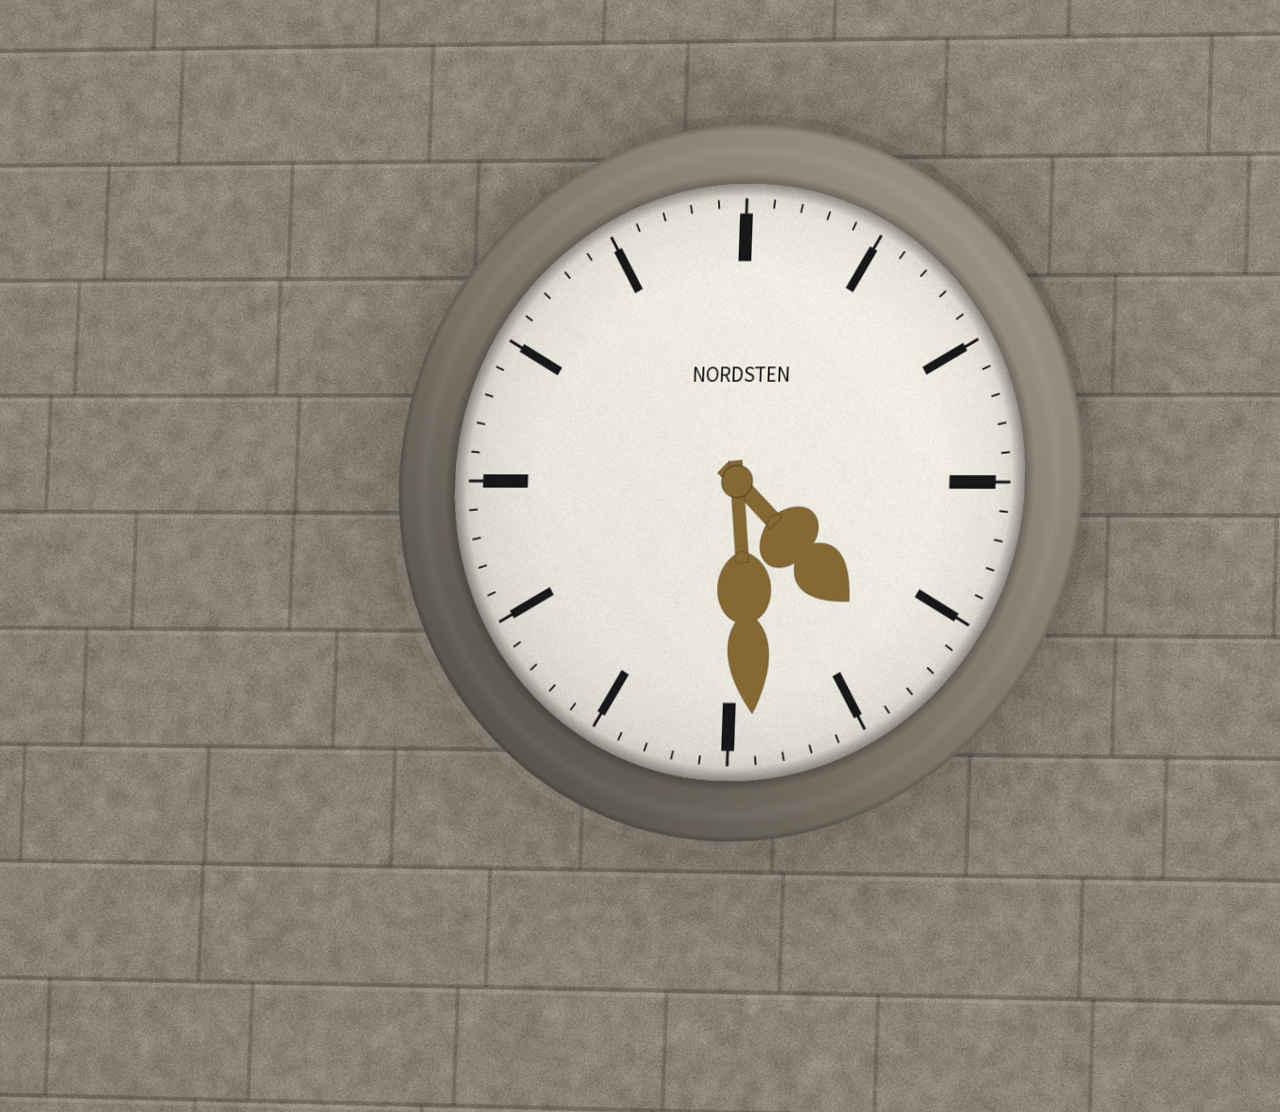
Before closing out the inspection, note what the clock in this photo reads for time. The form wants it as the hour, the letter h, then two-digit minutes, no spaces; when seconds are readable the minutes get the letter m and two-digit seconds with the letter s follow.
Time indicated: 4h29
